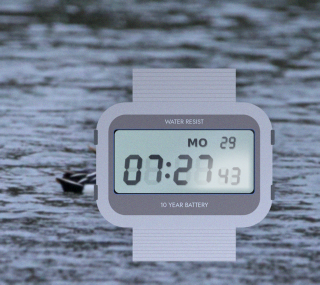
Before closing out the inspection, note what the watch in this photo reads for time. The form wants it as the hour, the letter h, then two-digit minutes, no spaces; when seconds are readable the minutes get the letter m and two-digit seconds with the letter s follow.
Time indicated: 7h27m43s
